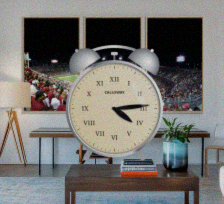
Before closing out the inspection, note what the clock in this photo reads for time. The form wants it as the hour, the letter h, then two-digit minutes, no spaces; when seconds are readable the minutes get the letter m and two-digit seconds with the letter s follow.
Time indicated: 4h14
